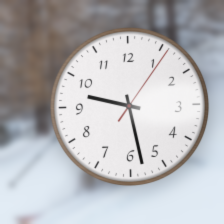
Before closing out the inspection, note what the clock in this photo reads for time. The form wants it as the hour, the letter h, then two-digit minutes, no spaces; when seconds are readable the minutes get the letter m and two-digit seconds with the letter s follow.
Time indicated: 9h28m06s
